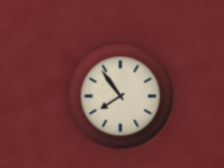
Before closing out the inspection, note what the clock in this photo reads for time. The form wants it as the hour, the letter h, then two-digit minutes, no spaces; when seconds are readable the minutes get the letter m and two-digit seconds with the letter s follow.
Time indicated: 7h54
